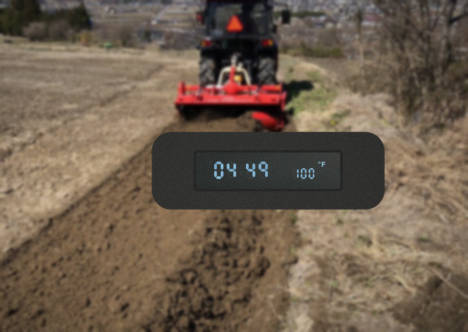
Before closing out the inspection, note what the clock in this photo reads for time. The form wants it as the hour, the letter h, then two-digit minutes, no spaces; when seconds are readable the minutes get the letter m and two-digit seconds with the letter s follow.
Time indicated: 4h49
